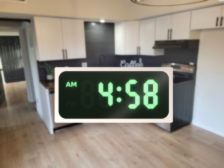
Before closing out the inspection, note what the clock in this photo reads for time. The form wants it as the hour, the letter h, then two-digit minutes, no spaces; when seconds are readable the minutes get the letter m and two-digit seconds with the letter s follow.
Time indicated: 4h58
